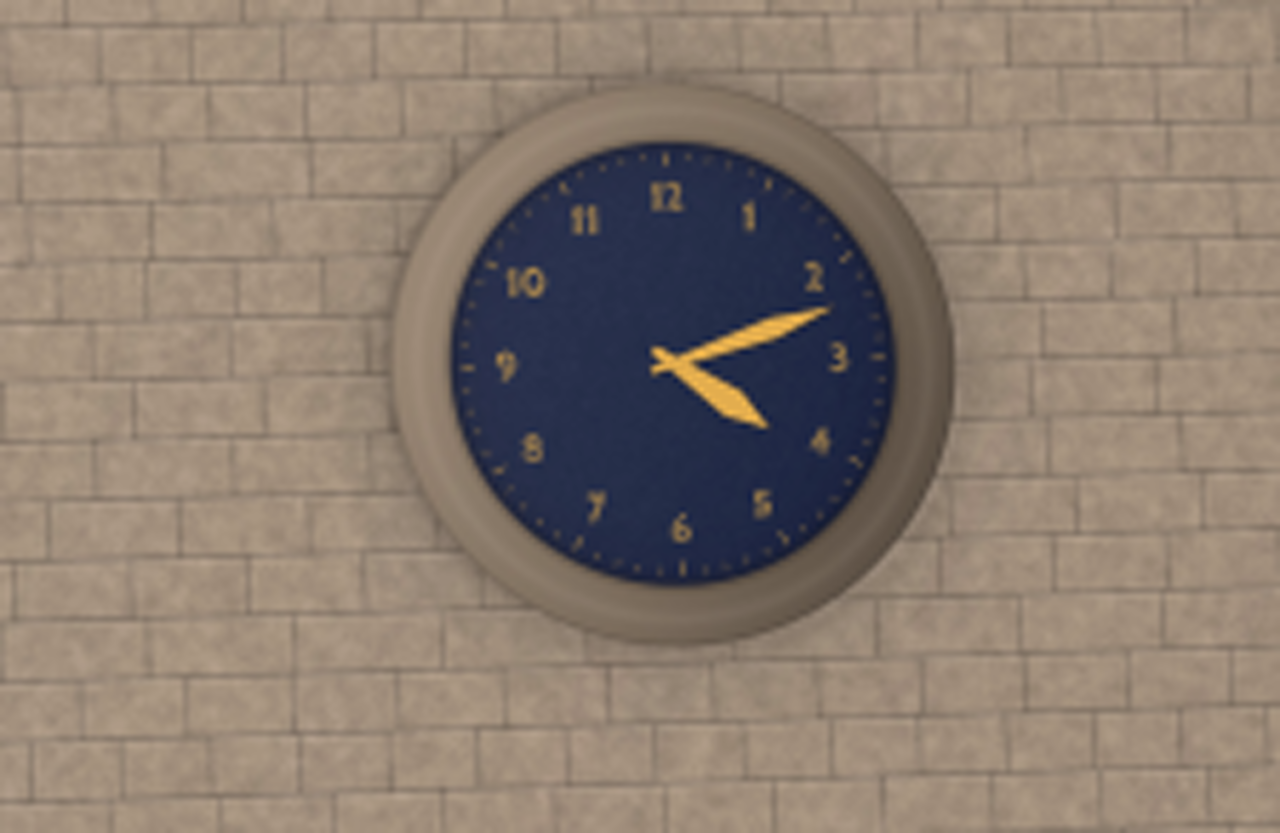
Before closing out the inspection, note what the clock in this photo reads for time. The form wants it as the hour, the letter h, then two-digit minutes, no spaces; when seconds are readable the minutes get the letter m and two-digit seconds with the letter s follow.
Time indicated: 4h12
